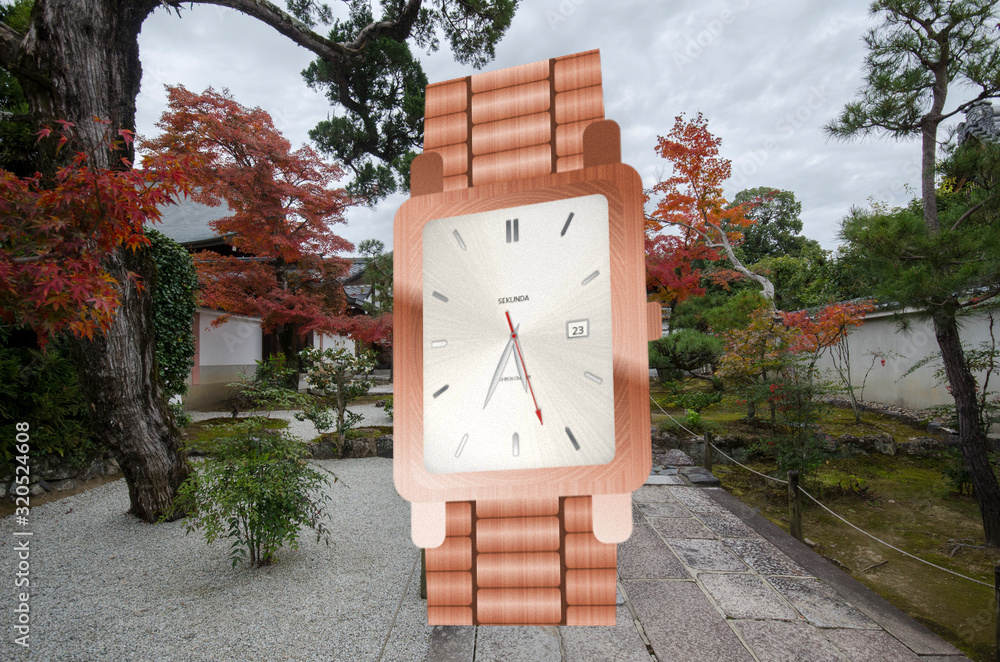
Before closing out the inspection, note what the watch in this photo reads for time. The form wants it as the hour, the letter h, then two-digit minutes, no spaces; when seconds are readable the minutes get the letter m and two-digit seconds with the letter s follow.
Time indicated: 5h34m27s
